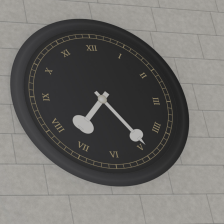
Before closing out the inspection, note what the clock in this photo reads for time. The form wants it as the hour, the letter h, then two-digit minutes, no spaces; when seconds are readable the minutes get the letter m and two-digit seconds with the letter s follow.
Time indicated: 7h24
